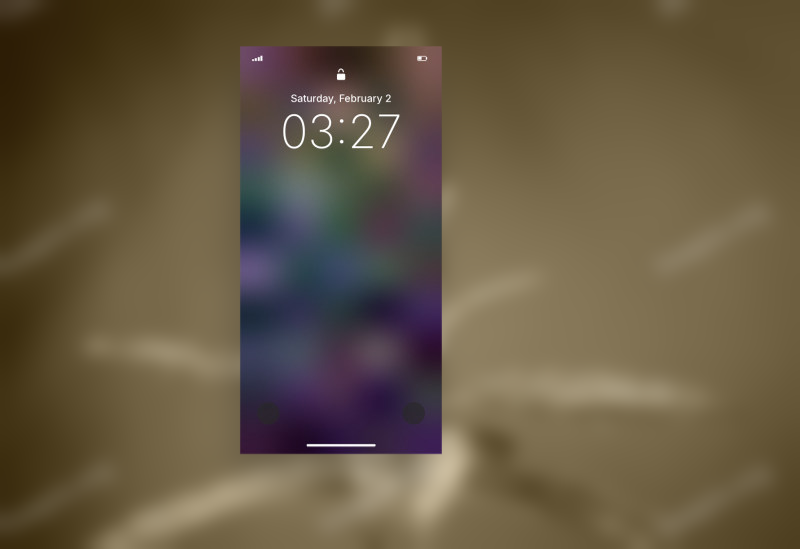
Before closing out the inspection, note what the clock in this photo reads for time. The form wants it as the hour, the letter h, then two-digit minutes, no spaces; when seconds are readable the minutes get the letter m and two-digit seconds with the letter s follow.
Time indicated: 3h27
